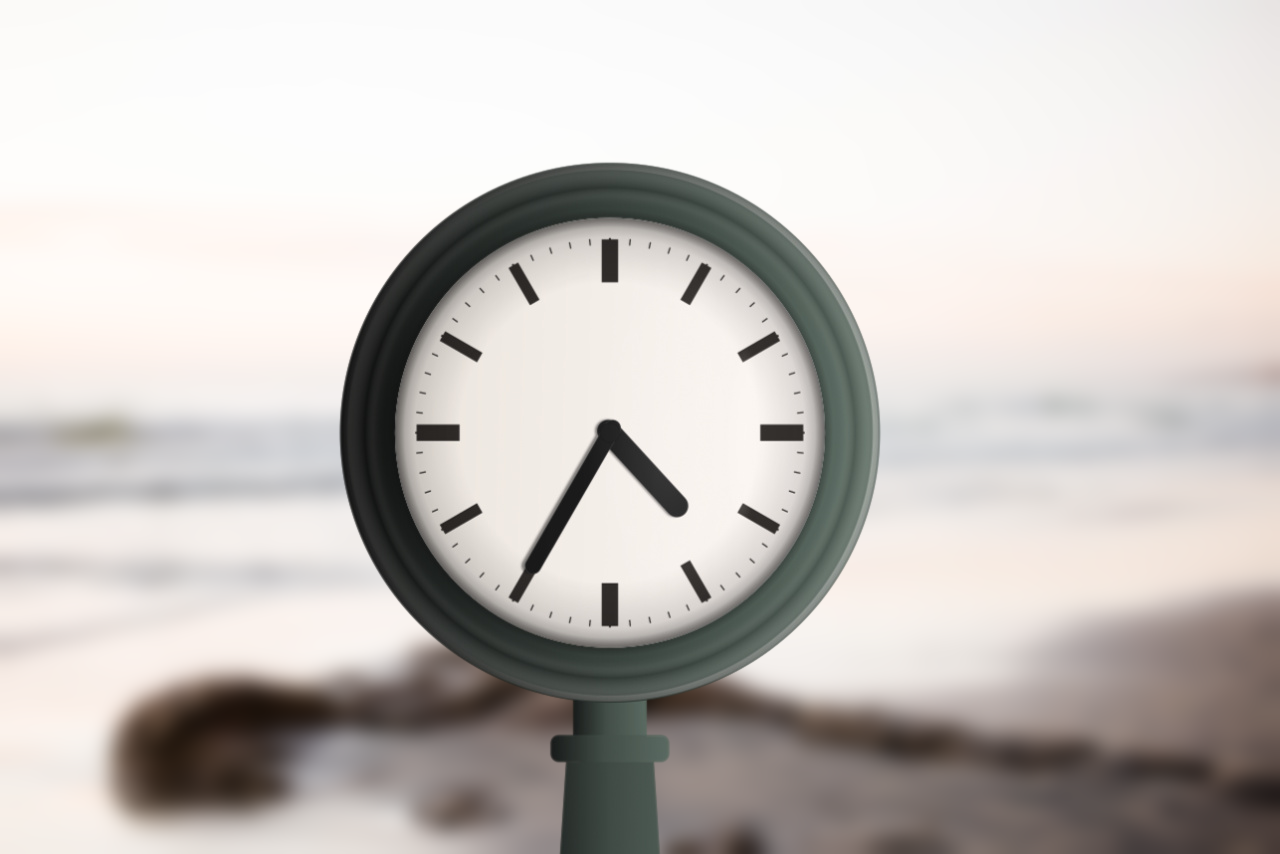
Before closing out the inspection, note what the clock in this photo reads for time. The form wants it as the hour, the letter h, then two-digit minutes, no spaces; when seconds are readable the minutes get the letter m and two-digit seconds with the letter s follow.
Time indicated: 4h35
